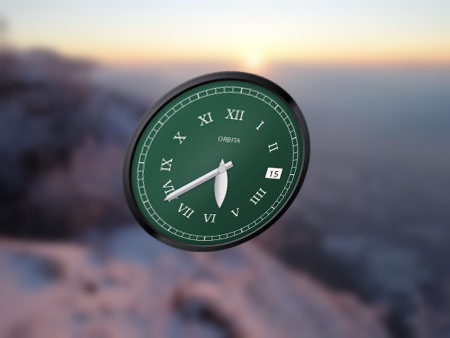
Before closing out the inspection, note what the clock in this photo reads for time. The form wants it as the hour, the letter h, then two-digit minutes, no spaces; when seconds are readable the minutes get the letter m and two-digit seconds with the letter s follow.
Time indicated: 5h39
